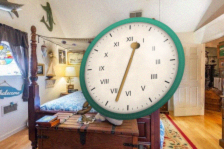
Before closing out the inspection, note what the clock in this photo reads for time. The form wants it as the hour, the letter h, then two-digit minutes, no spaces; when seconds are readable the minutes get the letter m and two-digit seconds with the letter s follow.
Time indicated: 12h33
